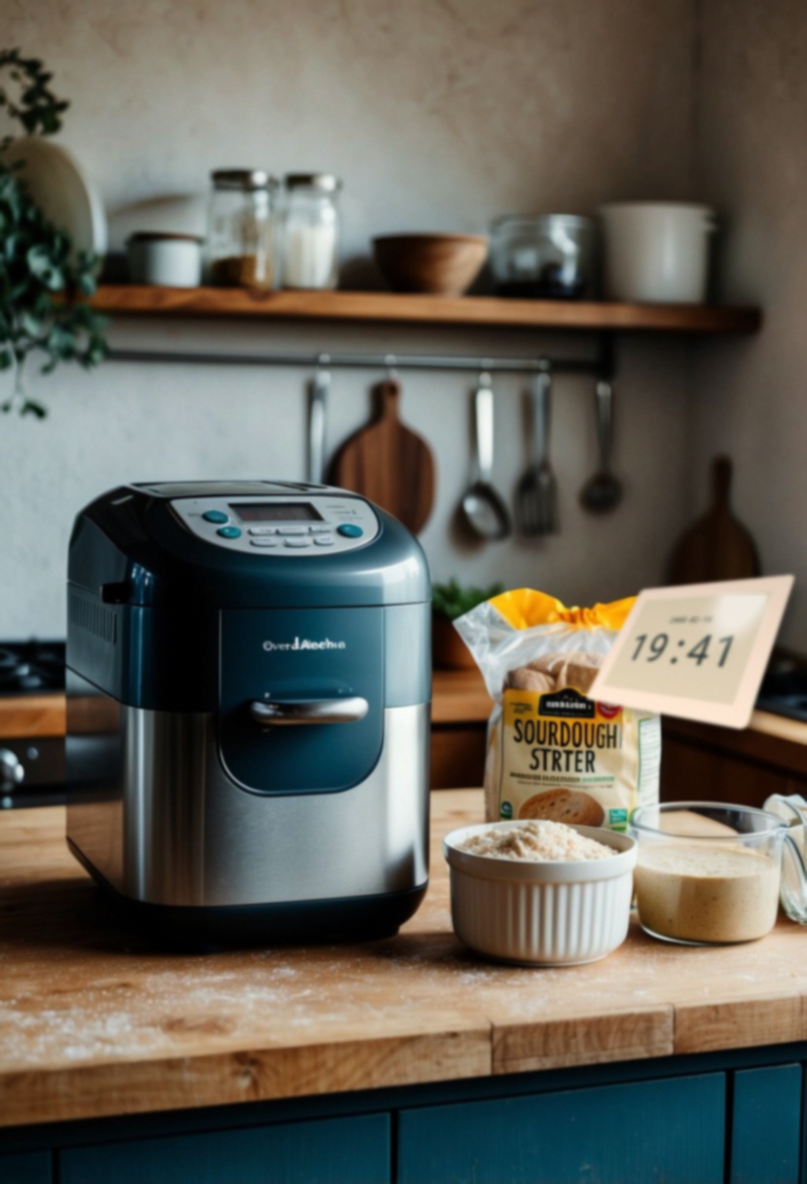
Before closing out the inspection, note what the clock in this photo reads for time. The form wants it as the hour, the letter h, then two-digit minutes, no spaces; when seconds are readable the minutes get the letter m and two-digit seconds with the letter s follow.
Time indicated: 19h41
